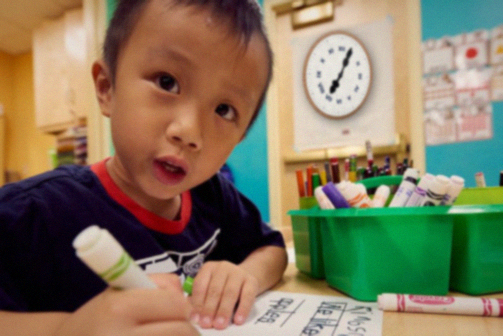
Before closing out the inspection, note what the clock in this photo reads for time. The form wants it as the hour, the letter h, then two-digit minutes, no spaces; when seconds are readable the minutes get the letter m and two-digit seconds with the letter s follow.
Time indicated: 7h04
